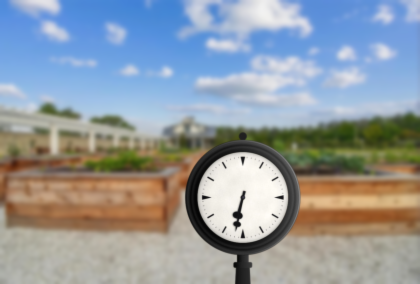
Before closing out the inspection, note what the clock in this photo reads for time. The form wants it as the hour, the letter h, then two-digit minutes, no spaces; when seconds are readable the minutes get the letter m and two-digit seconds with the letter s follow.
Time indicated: 6h32
